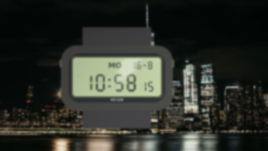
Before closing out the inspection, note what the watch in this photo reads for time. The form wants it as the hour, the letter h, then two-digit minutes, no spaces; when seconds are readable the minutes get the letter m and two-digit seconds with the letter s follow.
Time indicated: 10h58m15s
